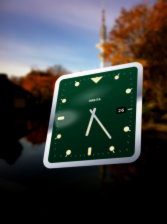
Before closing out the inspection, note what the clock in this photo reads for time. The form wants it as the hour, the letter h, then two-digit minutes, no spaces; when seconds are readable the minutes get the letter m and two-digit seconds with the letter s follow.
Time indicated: 6h24
